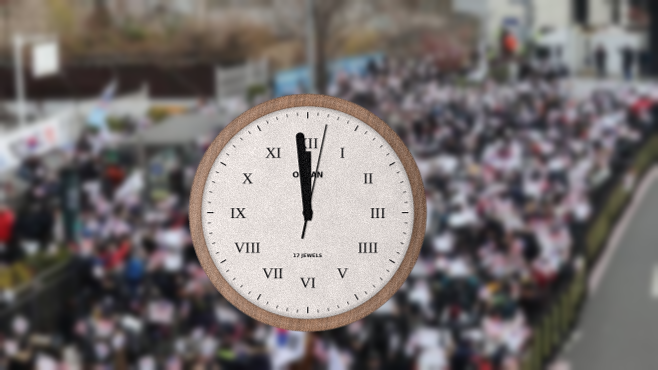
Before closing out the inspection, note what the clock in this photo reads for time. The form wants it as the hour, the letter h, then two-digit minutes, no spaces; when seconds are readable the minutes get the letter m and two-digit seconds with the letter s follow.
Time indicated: 11h59m02s
